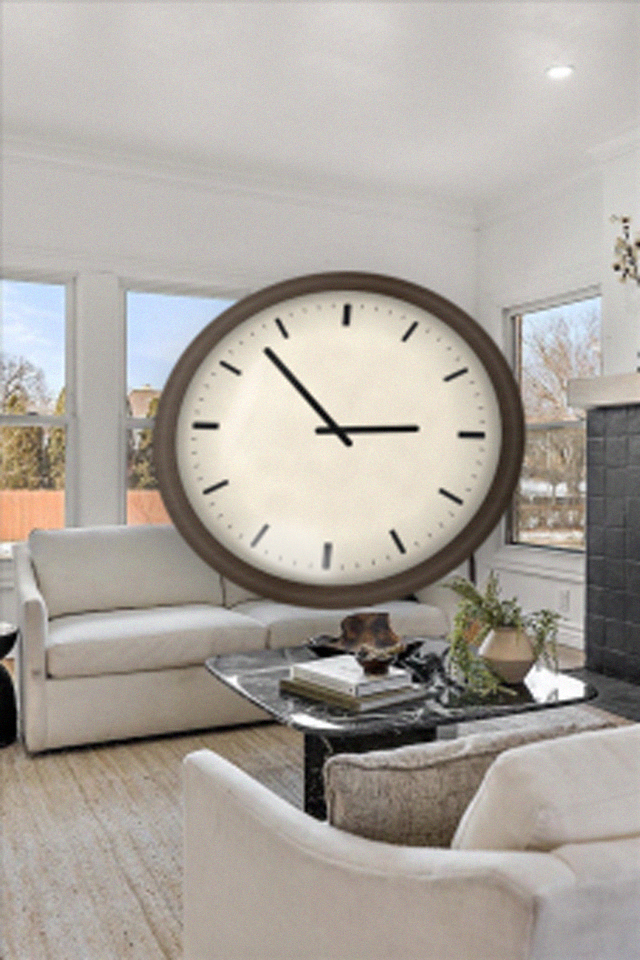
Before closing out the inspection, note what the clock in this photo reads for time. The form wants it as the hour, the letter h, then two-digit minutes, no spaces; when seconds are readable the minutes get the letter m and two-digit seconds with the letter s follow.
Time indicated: 2h53
